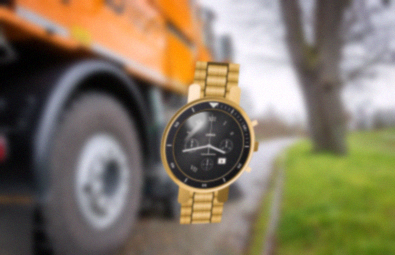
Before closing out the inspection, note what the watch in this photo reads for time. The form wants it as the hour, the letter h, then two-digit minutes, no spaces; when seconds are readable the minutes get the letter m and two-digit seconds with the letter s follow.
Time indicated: 3h43
